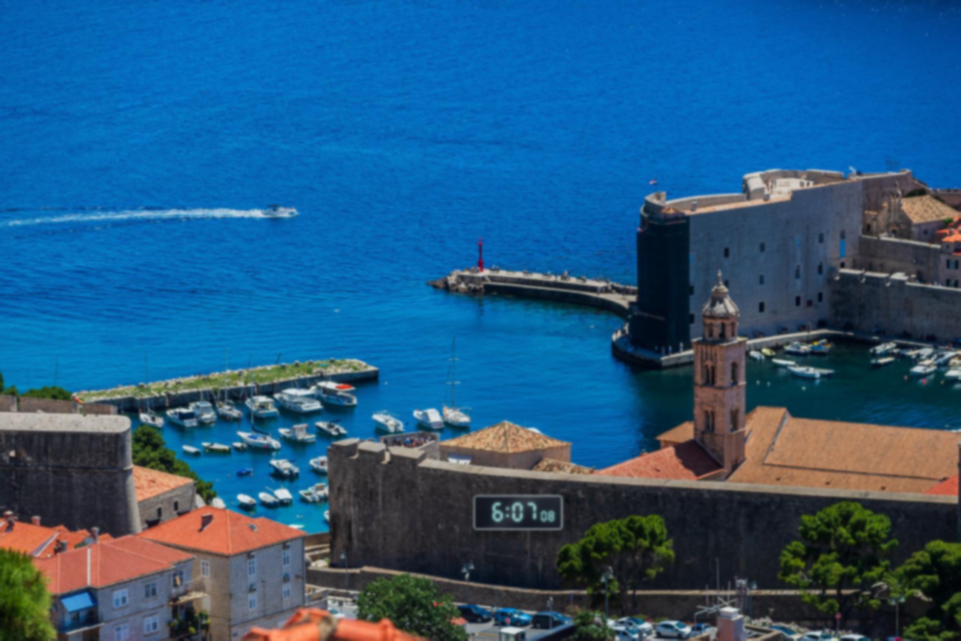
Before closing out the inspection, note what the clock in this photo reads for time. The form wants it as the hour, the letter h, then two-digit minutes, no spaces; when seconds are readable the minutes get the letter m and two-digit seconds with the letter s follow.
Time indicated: 6h07
